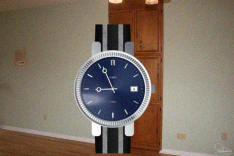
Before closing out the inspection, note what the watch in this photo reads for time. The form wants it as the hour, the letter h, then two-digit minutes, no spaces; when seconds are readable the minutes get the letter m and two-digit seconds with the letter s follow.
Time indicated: 8h56
